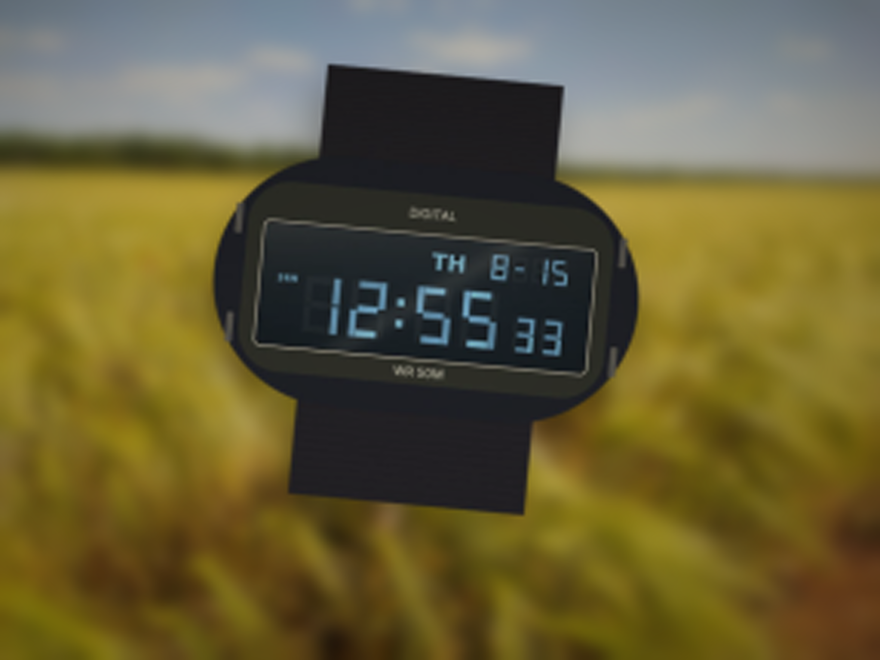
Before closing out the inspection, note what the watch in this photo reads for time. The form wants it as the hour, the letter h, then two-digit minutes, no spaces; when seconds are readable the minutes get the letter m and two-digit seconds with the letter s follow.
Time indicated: 12h55m33s
